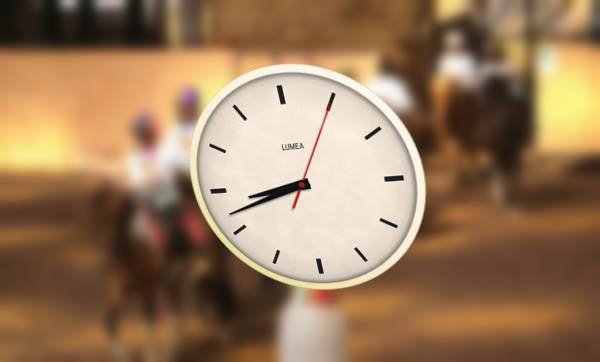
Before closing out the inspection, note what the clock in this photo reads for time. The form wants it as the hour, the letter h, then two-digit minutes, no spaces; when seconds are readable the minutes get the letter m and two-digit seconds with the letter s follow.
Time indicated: 8h42m05s
